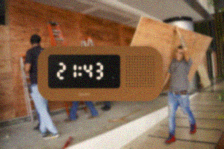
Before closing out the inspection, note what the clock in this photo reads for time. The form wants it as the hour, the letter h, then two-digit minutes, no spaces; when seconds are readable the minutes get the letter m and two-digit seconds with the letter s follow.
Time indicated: 21h43
